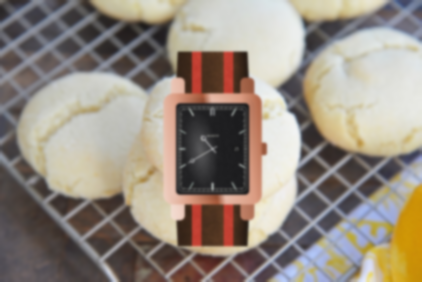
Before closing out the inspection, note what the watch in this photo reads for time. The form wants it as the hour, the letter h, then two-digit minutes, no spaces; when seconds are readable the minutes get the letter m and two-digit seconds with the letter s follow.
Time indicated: 10h40
